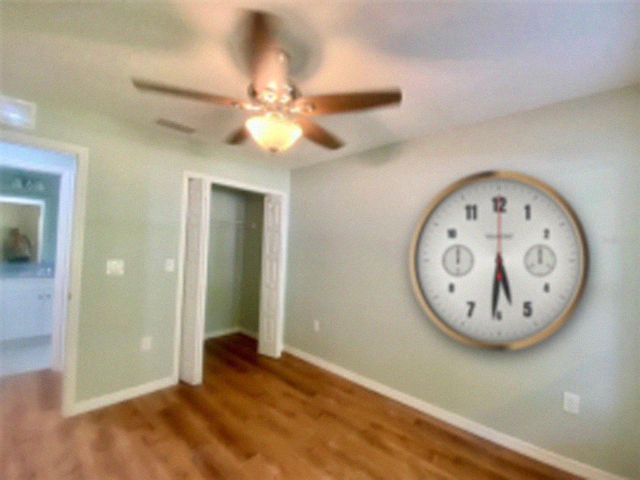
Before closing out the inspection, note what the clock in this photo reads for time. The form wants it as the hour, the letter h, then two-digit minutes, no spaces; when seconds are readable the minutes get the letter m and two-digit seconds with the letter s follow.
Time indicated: 5h31
